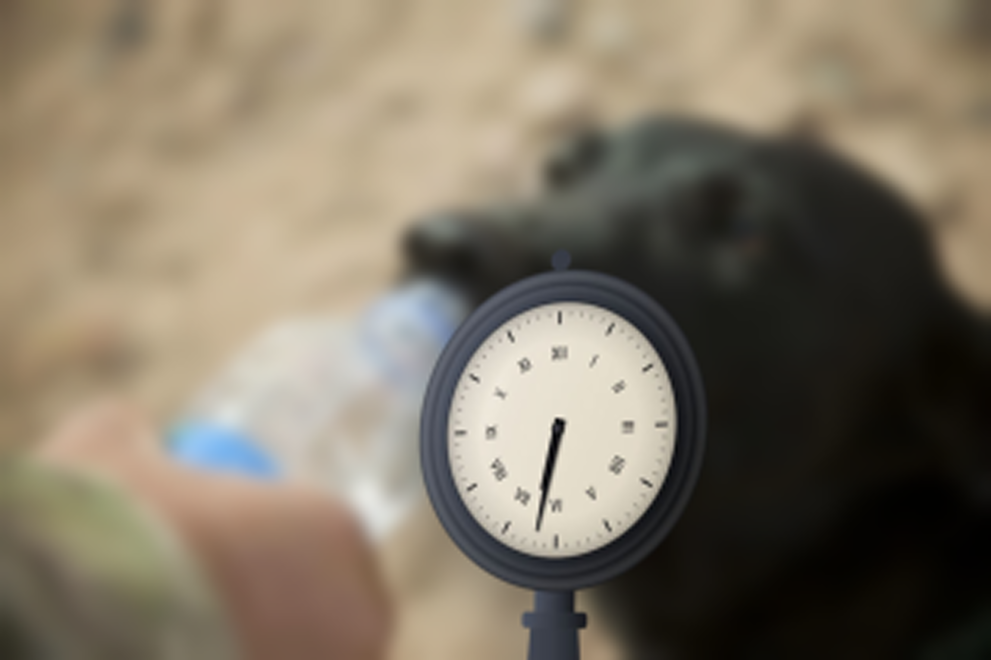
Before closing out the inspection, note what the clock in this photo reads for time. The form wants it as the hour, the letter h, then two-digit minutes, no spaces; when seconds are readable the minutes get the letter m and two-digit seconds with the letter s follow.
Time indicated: 6h32
